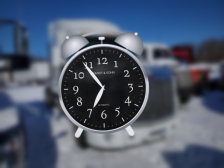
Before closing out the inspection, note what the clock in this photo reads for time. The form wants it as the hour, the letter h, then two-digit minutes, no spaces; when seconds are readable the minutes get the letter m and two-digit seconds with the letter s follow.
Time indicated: 6h54
